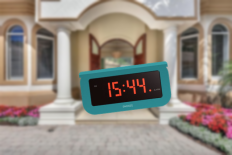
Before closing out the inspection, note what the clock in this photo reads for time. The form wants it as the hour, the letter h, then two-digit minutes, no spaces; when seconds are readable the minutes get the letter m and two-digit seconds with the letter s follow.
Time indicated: 15h44
